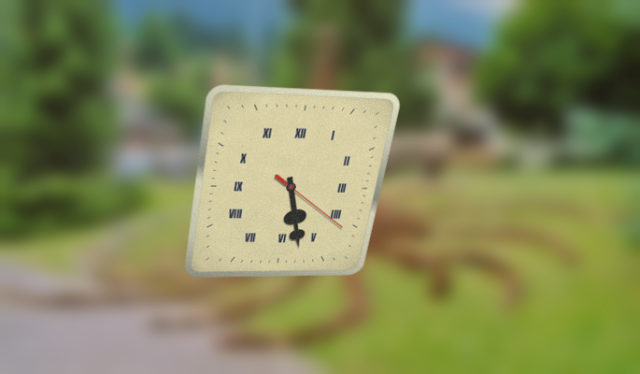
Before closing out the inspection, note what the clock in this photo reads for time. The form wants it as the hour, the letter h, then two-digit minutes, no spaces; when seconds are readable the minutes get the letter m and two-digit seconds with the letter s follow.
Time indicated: 5h27m21s
